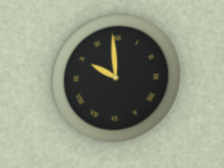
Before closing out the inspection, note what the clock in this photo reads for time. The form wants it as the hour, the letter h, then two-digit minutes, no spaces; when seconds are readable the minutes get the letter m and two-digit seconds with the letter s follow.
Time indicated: 9h59
